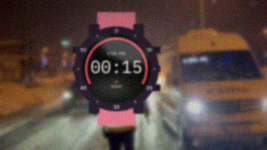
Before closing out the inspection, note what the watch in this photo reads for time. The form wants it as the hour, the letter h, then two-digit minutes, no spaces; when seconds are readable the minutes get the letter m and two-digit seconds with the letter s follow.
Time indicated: 0h15
